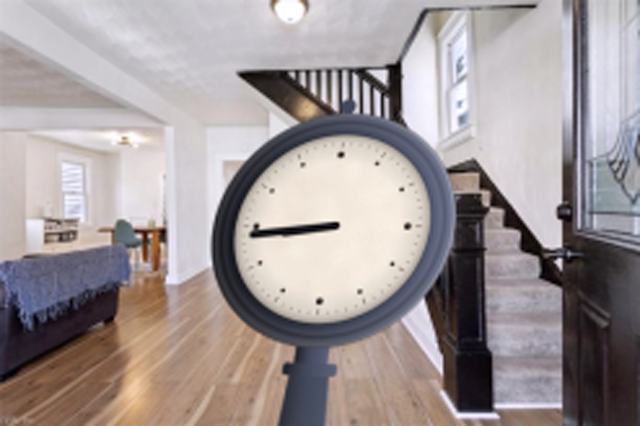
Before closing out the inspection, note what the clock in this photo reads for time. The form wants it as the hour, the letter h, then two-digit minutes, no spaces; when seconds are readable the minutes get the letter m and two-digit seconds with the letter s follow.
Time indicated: 8h44
